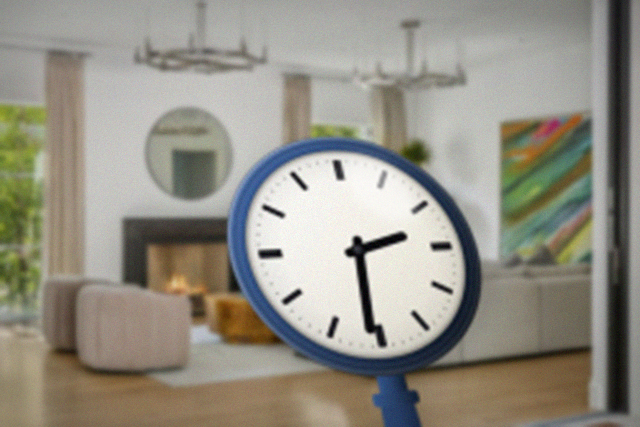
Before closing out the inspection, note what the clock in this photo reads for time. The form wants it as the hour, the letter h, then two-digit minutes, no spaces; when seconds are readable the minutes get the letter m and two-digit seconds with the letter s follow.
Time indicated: 2h31
